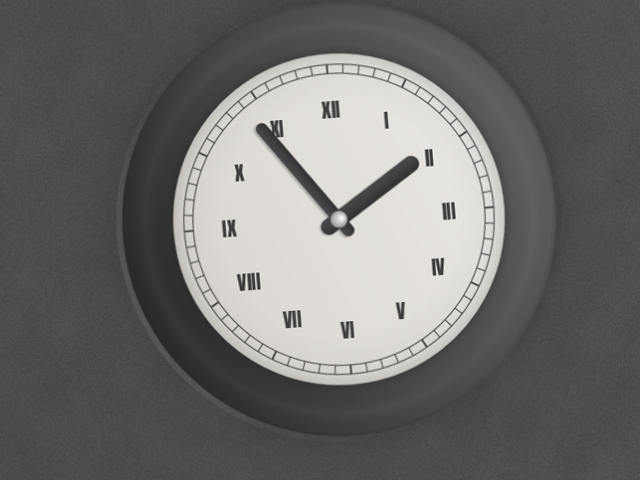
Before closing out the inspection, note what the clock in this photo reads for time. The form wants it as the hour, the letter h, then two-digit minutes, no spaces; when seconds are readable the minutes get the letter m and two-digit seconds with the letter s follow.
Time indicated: 1h54
